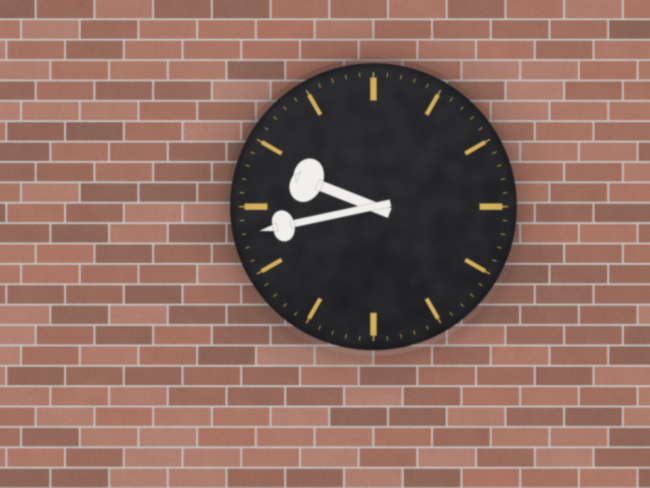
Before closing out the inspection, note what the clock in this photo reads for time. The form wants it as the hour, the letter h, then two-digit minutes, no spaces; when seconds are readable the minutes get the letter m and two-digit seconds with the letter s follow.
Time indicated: 9h43
